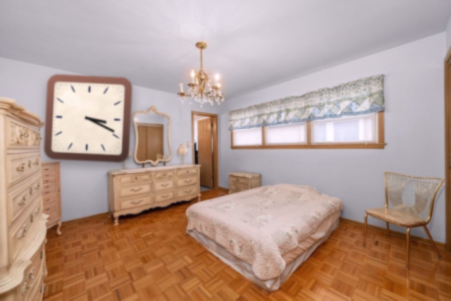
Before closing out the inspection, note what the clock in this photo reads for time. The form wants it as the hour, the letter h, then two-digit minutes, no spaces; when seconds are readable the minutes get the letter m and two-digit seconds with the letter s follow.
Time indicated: 3h19
